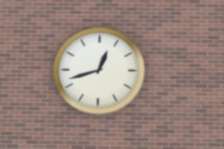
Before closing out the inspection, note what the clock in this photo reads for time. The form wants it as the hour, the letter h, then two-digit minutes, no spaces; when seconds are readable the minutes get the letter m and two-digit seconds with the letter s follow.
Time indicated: 12h42
